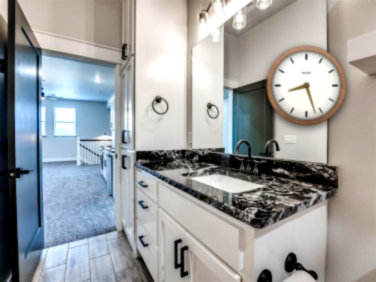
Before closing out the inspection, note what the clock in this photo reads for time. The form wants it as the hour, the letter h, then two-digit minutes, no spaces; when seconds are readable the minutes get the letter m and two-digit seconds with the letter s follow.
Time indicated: 8h27
